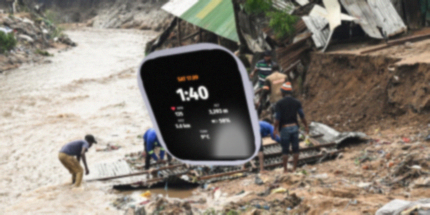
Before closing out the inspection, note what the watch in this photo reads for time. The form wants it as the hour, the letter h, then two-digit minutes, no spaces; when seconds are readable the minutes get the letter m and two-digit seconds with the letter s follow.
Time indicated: 1h40
